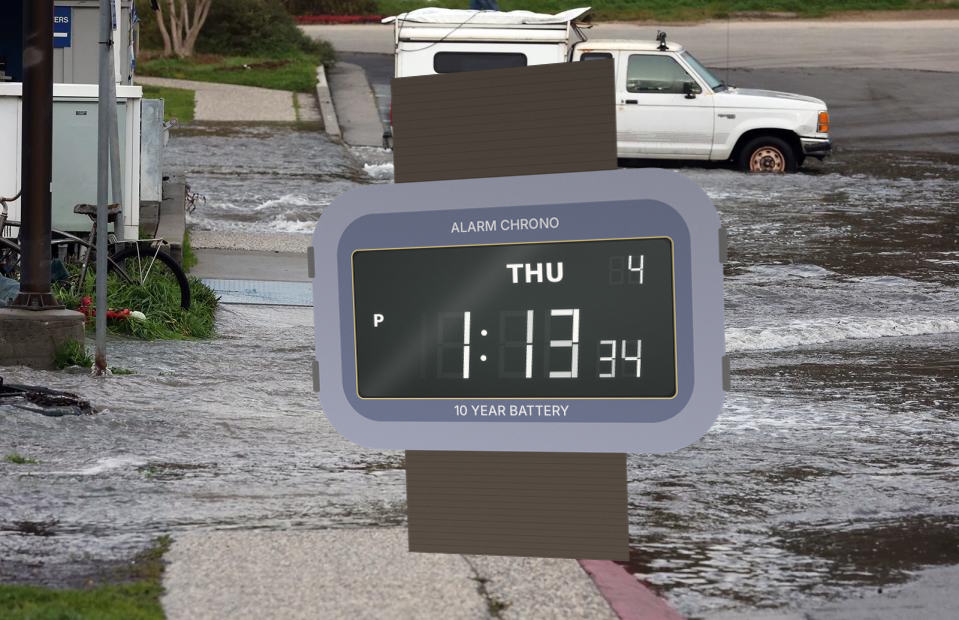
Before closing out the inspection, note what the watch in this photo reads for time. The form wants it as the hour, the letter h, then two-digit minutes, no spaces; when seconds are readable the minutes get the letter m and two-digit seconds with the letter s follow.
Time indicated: 1h13m34s
